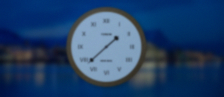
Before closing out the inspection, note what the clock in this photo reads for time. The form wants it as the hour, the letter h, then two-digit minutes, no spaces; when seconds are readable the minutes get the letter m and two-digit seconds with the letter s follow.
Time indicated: 1h38
